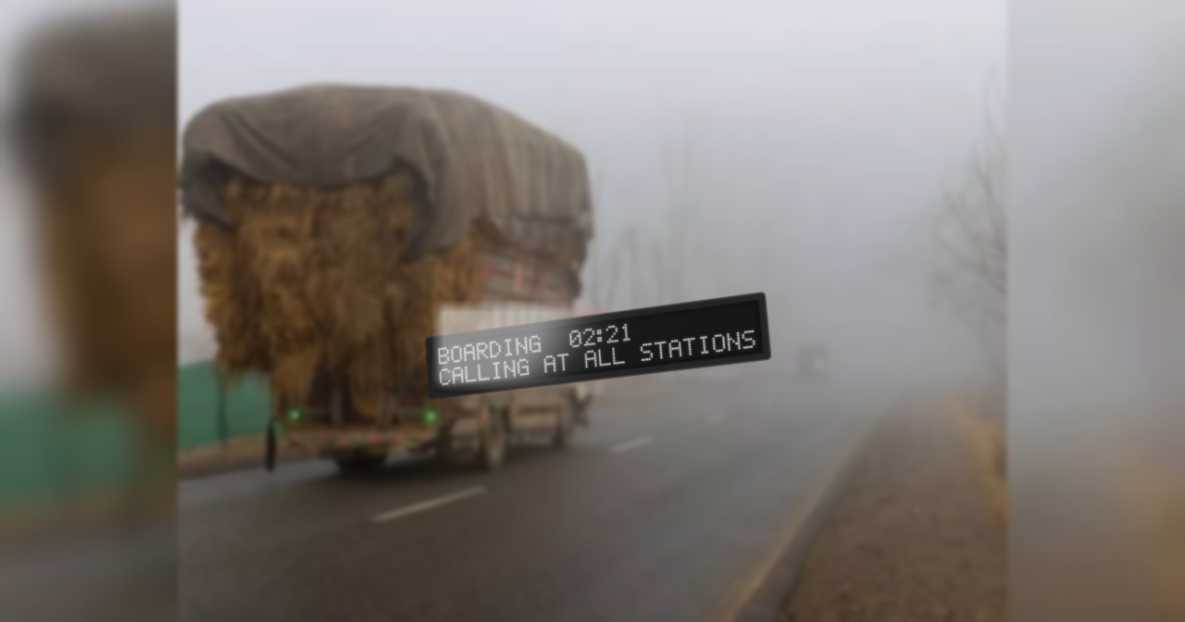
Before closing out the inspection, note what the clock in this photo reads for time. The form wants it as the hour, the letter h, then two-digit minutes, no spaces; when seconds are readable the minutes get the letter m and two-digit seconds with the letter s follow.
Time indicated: 2h21
